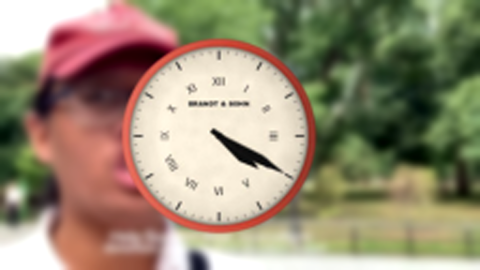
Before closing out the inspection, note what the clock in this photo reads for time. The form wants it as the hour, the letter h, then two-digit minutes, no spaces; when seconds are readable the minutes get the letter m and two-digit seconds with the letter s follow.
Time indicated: 4h20
